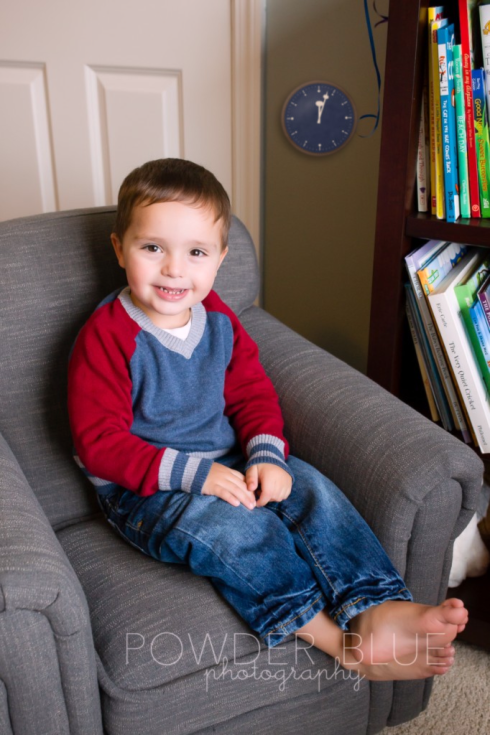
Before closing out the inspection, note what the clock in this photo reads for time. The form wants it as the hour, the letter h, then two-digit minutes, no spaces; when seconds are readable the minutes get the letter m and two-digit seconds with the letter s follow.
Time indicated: 12h03
